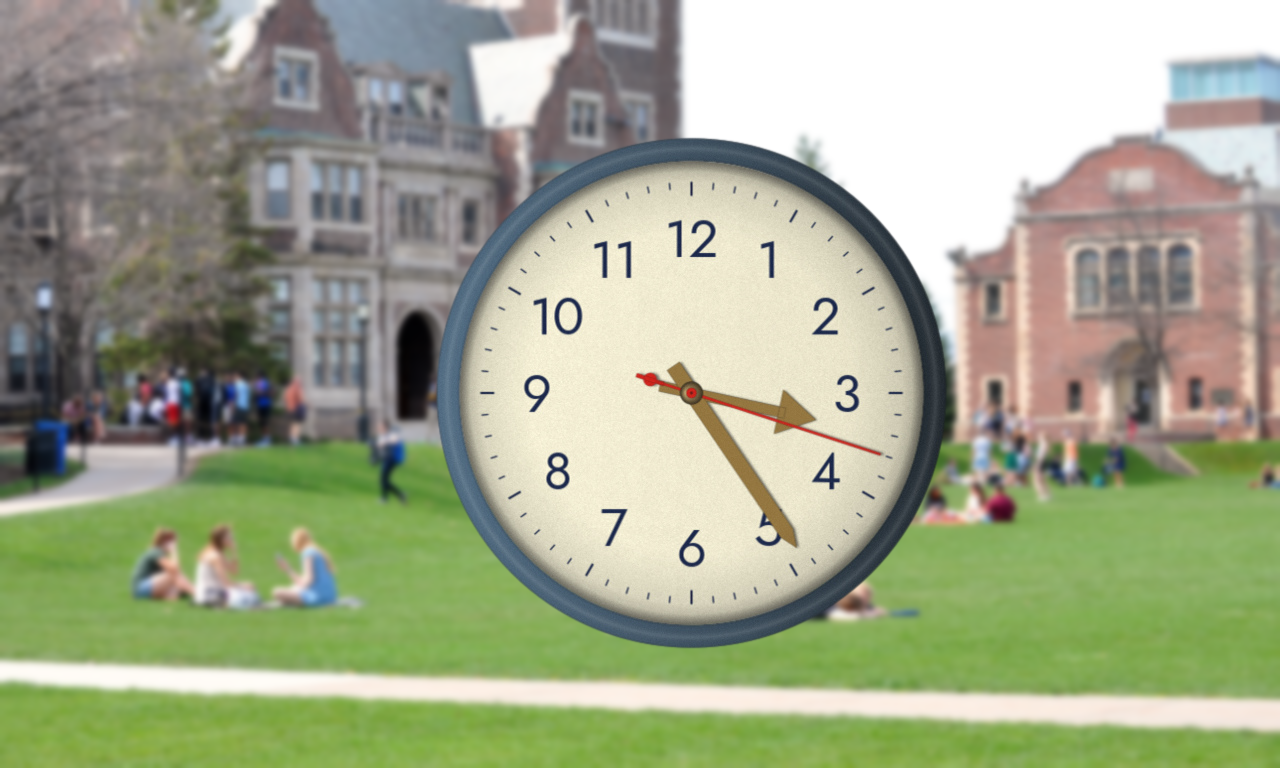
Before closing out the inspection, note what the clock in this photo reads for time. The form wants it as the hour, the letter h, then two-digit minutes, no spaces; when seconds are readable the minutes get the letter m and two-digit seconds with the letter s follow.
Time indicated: 3h24m18s
